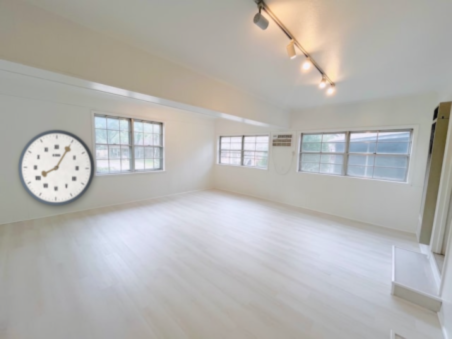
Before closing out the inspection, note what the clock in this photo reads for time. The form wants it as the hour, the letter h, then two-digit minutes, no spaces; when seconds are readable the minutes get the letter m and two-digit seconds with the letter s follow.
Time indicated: 8h05
